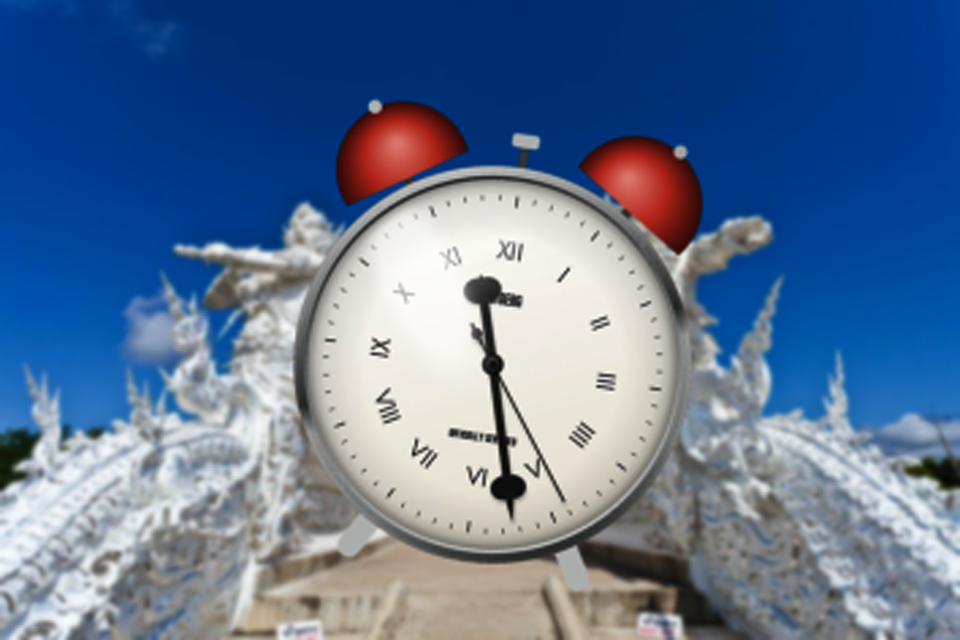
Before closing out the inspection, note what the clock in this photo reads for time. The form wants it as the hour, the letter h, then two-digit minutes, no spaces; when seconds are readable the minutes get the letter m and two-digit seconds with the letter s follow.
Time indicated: 11h27m24s
